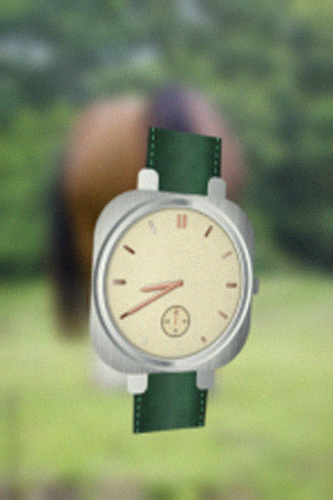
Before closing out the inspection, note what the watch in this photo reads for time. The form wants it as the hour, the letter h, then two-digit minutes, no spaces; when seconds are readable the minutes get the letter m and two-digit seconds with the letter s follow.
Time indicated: 8h40
